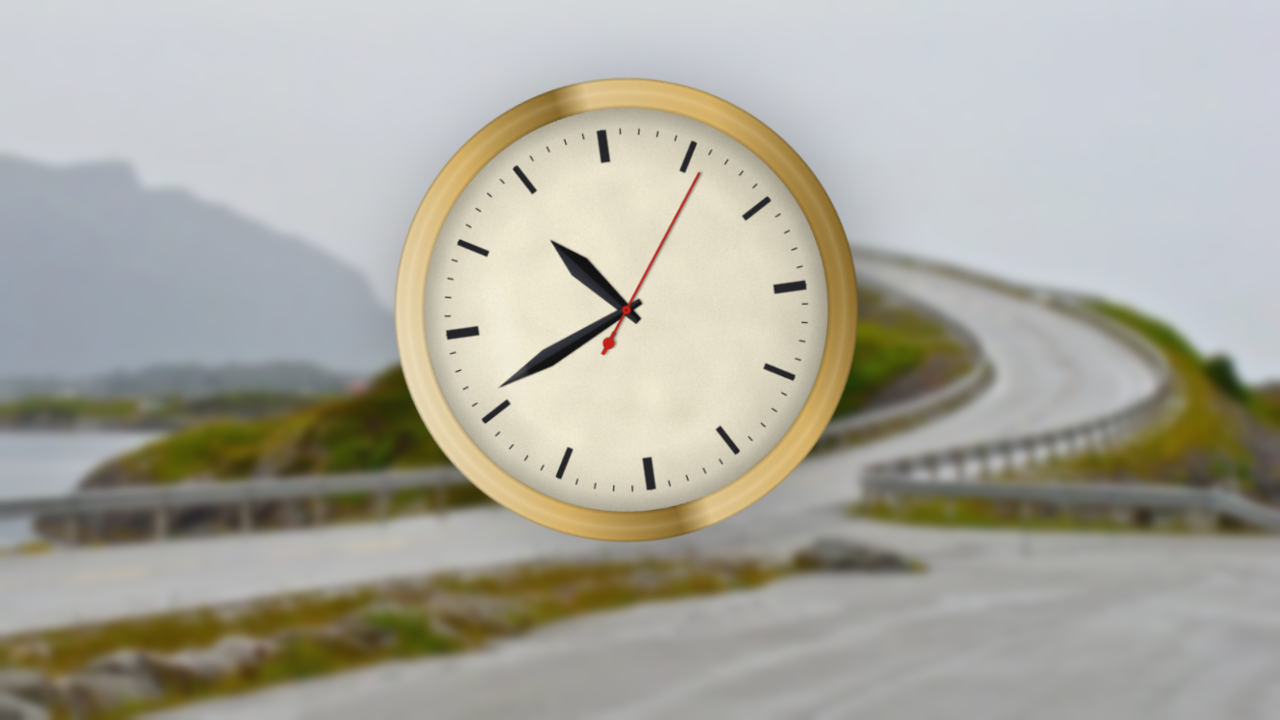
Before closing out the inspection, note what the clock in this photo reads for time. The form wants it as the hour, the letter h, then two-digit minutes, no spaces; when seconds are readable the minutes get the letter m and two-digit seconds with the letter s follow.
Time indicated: 10h41m06s
